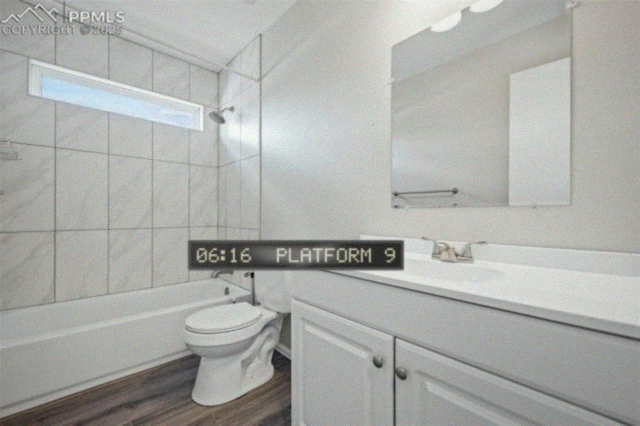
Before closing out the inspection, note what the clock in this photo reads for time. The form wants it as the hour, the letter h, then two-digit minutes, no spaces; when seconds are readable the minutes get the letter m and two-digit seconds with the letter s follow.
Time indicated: 6h16
